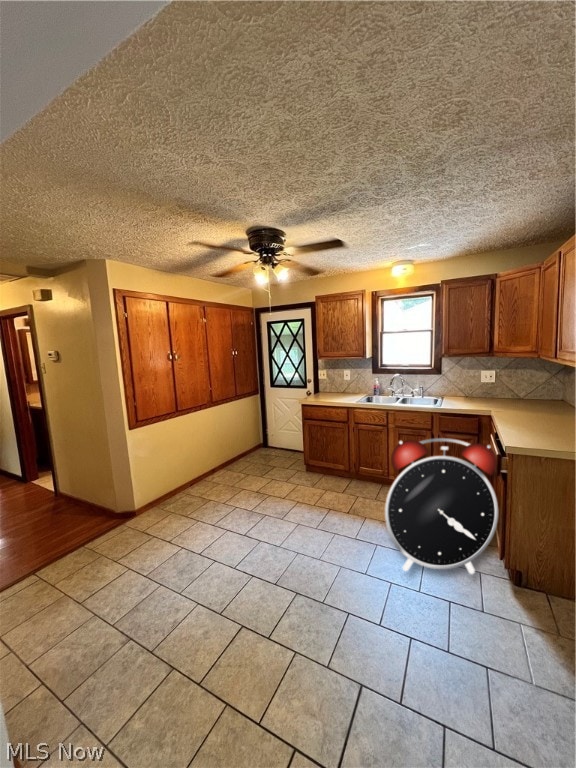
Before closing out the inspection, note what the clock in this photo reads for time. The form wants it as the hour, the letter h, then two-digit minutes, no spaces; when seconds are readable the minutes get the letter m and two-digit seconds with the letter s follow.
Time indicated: 4h21
